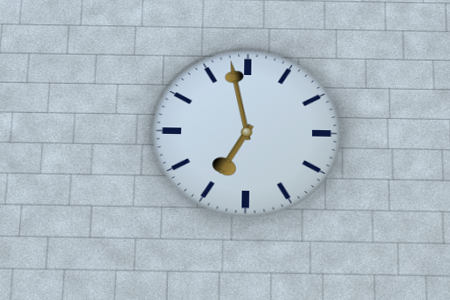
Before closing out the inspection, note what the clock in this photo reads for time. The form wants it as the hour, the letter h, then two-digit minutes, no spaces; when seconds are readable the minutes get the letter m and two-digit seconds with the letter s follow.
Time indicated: 6h58
